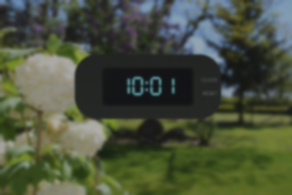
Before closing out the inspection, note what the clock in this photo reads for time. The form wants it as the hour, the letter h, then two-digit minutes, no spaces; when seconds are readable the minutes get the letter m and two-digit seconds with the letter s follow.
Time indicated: 10h01
